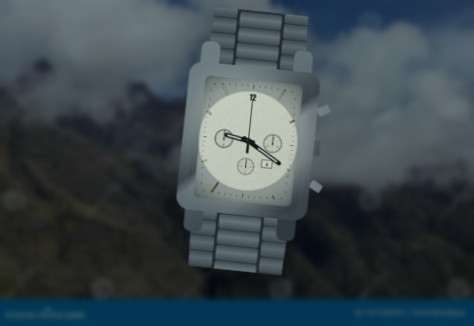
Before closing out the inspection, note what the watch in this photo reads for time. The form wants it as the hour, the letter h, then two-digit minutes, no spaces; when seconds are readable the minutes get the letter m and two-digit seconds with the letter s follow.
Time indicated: 9h20
